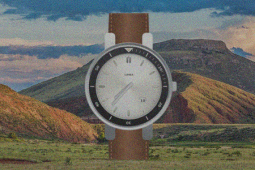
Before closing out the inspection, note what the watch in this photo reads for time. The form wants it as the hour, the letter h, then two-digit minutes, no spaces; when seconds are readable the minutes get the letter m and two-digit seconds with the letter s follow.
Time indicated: 7h37
